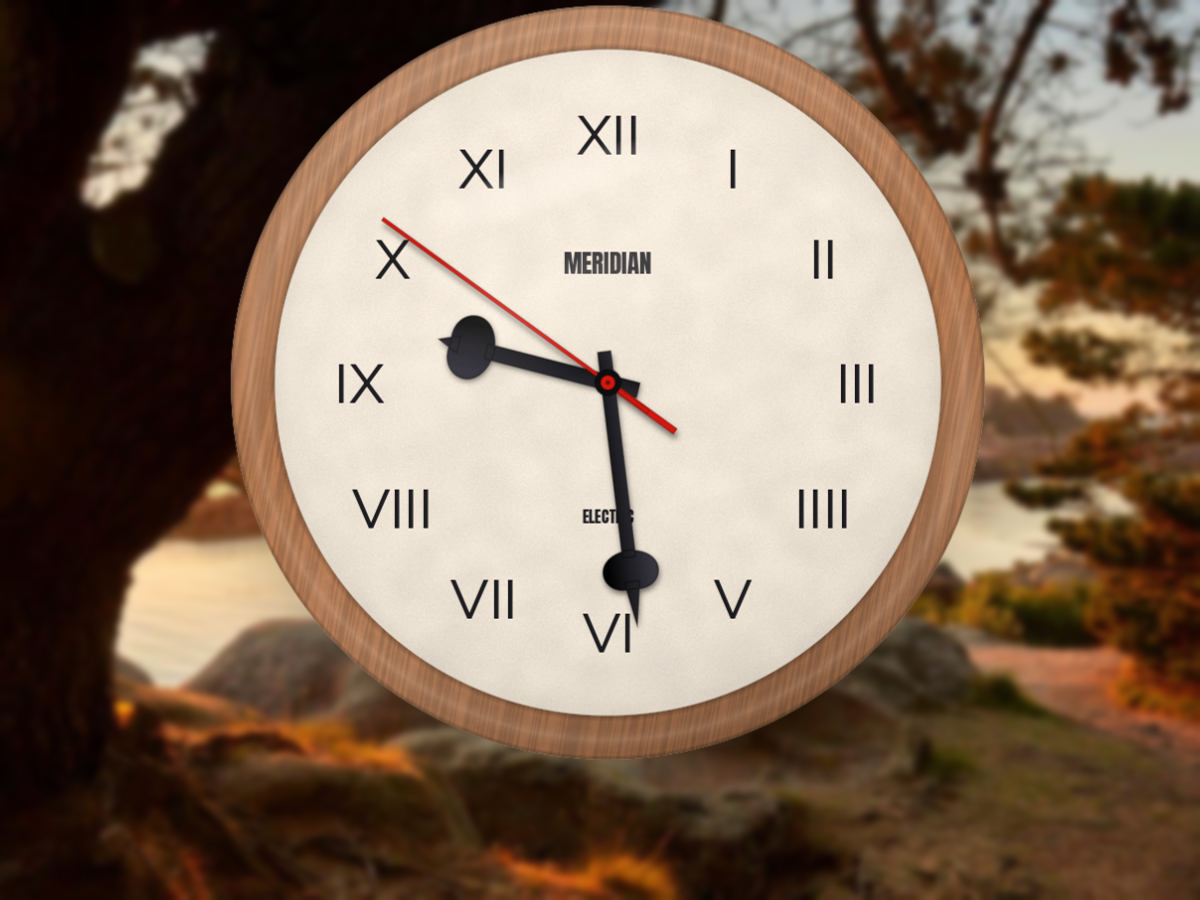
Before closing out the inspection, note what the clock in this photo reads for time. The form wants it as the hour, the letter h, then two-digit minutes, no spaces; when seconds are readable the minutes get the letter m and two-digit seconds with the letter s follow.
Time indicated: 9h28m51s
